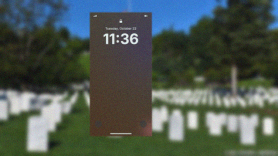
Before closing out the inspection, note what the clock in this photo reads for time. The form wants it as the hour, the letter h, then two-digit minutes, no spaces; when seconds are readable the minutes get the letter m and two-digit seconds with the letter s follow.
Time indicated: 11h36
